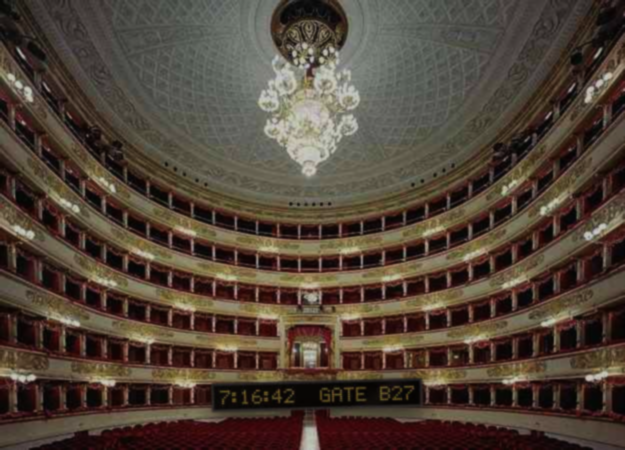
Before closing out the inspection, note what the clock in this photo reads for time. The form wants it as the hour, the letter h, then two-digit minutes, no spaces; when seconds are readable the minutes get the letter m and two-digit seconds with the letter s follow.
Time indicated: 7h16m42s
